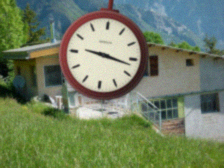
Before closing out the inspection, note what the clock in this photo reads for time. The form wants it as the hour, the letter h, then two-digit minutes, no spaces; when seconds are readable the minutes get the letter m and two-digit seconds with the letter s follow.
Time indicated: 9h17
